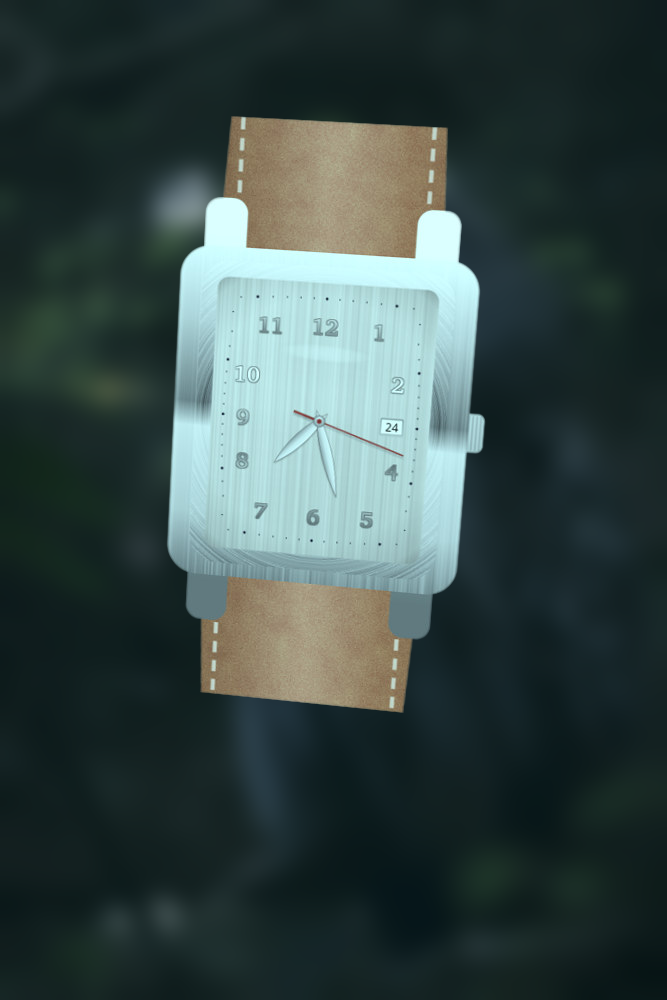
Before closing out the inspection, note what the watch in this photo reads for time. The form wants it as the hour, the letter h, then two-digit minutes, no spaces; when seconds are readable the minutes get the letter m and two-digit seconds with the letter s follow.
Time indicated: 7h27m18s
